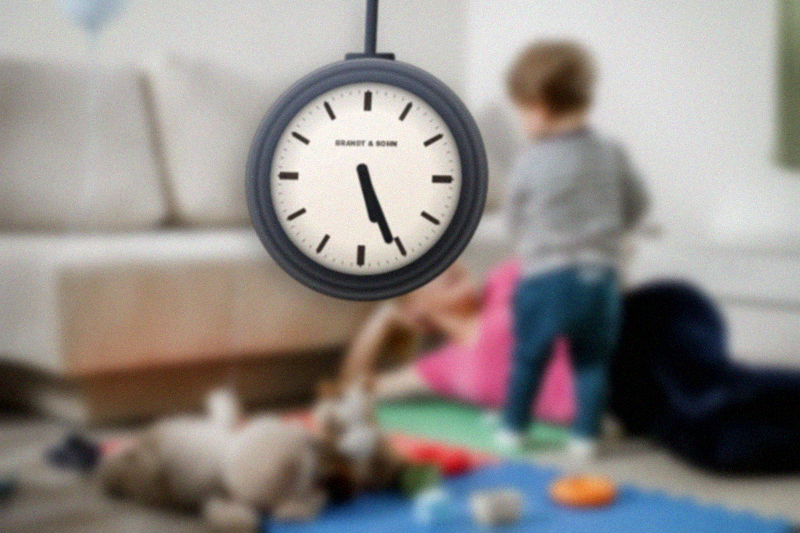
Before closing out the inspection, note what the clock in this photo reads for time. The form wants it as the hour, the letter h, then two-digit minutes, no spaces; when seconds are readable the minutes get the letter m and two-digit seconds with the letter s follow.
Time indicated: 5h26
